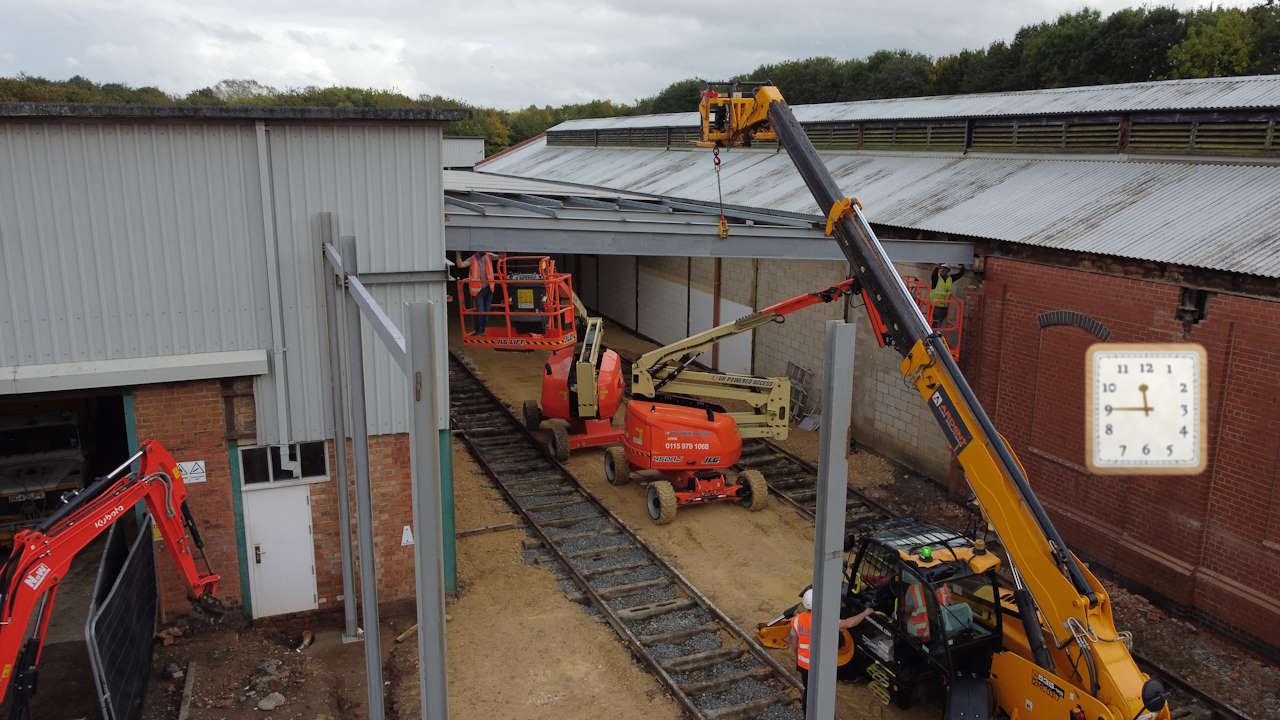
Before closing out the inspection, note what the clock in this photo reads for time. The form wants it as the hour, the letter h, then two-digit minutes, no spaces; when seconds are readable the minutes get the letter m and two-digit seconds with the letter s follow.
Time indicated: 11h45
